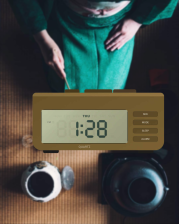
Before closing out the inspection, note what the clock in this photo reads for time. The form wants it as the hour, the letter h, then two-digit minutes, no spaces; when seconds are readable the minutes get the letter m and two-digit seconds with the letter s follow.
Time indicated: 1h28
